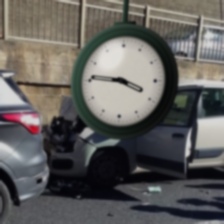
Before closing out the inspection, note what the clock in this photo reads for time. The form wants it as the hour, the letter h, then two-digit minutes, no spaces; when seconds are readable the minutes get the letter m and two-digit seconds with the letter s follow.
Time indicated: 3h46
